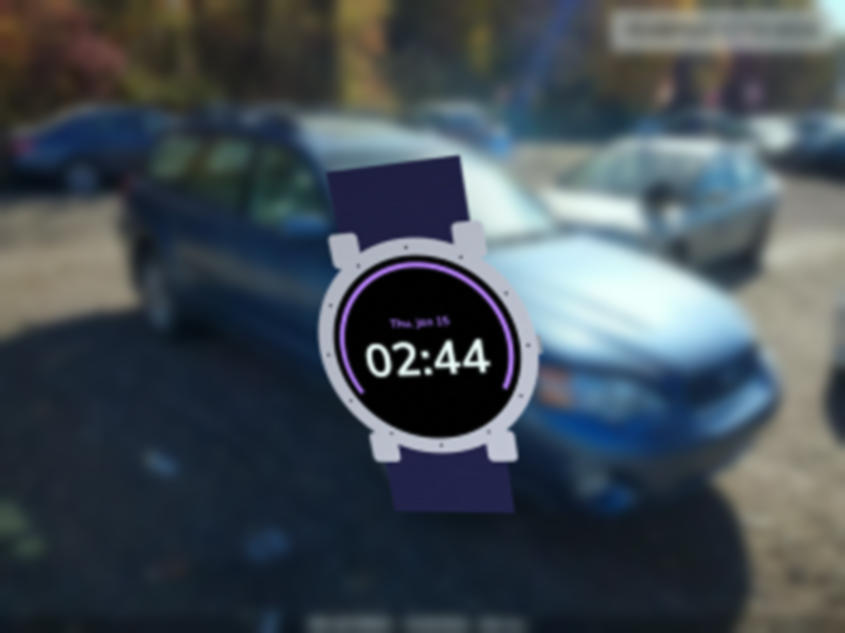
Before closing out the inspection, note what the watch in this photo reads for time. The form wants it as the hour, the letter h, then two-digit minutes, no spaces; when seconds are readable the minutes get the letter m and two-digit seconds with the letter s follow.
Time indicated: 2h44
